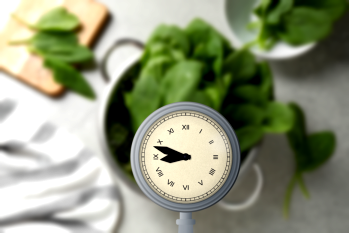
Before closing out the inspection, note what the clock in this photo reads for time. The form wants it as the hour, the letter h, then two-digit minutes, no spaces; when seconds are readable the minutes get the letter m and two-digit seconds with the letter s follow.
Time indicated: 8h48
